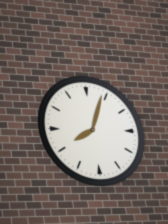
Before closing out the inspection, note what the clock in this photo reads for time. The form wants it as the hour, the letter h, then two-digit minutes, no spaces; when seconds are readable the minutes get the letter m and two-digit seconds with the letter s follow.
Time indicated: 8h04
